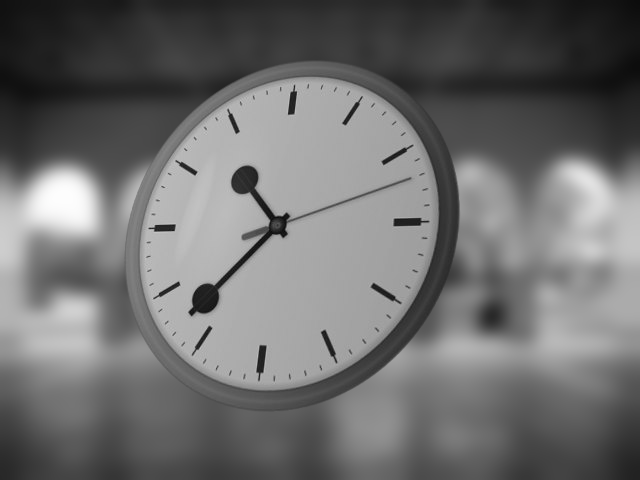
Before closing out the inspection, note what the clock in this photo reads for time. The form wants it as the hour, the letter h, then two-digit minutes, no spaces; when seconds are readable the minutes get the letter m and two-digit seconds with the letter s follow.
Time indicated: 10h37m12s
